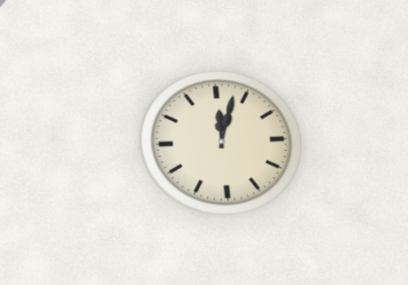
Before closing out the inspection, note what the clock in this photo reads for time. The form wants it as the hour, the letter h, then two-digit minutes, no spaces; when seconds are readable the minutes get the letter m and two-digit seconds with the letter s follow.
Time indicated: 12h03
